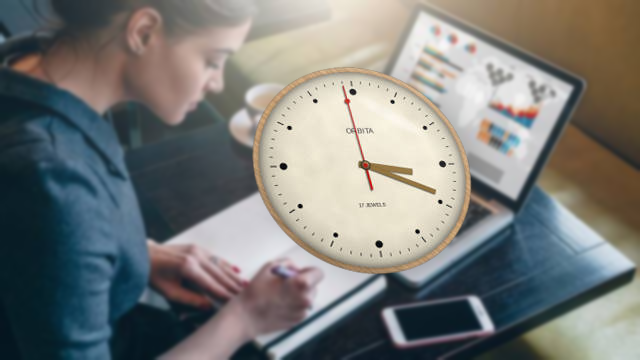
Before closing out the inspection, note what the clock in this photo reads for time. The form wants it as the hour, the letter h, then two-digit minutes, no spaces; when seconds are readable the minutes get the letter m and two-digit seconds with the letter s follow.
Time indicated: 3h18m59s
